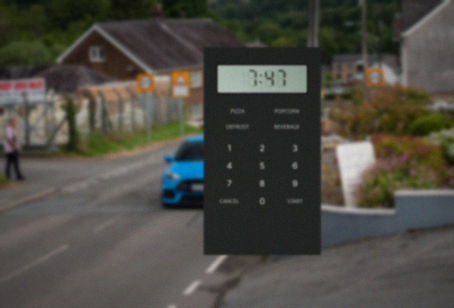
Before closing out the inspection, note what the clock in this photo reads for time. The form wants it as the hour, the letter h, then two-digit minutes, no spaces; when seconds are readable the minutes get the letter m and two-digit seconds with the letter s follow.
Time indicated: 7h47
